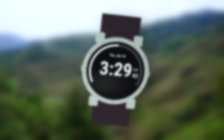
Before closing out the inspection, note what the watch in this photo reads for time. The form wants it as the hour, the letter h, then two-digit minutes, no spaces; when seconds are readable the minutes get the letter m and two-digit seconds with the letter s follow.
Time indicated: 3h29
